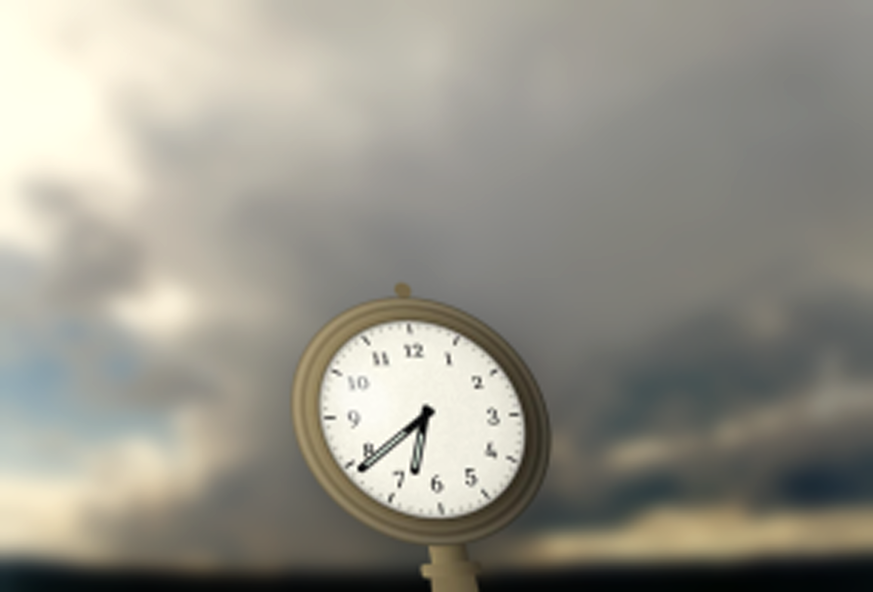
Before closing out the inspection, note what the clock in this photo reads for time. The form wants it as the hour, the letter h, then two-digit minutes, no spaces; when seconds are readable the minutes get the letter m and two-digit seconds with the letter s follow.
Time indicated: 6h39
